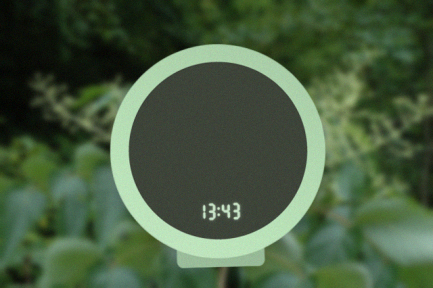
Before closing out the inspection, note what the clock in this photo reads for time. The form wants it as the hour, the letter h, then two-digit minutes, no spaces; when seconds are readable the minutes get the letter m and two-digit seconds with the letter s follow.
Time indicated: 13h43
